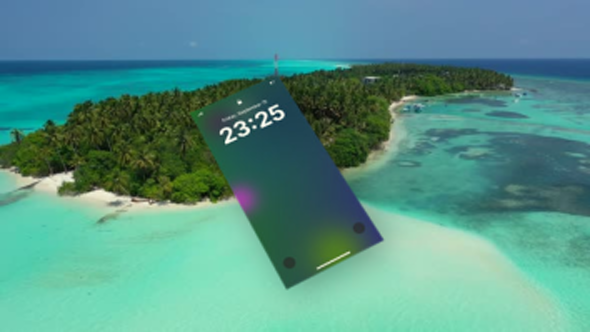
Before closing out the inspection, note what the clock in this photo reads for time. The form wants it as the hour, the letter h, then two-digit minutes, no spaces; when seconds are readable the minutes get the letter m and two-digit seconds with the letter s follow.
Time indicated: 23h25
